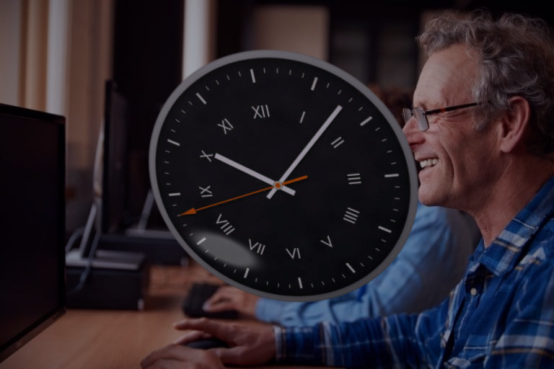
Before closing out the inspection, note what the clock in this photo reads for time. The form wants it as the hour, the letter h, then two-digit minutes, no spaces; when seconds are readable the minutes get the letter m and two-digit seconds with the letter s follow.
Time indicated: 10h07m43s
